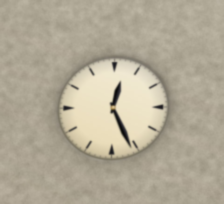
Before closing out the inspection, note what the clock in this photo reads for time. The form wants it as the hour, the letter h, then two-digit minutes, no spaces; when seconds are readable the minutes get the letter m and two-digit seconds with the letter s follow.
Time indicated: 12h26
